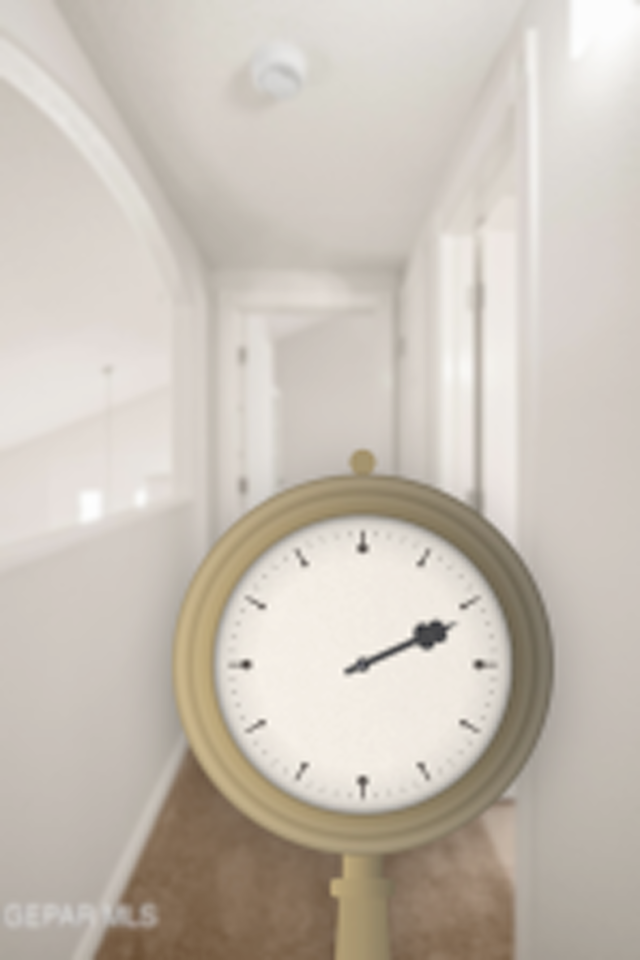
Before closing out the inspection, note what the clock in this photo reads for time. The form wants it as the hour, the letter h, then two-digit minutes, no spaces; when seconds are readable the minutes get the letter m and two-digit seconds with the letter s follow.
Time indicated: 2h11
